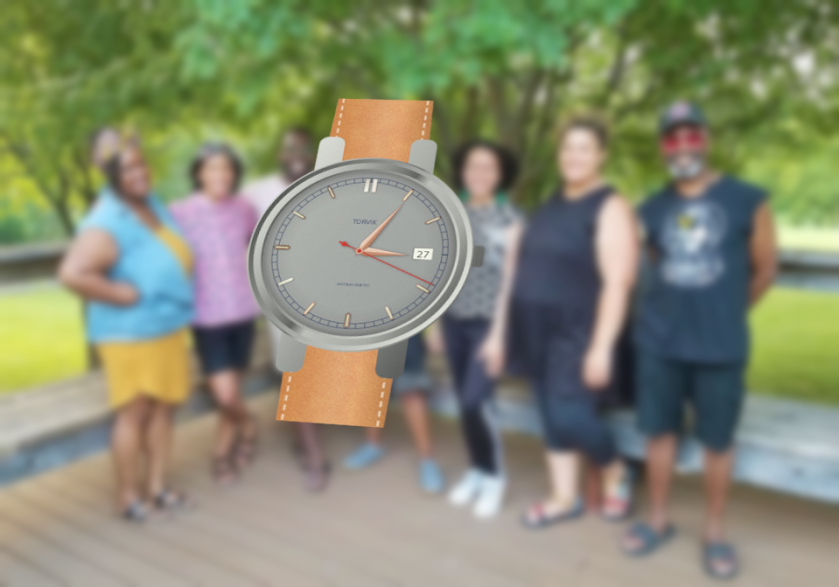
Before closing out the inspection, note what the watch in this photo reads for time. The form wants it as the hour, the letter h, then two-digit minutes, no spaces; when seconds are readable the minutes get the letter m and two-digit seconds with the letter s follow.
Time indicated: 3h05m19s
